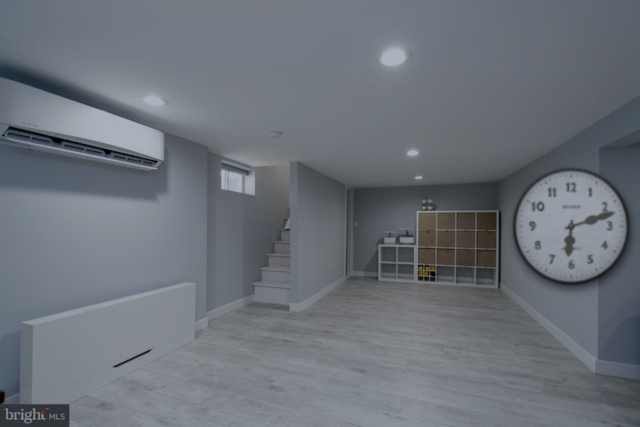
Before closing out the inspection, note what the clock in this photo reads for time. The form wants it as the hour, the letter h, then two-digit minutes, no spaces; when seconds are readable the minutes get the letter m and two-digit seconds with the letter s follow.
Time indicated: 6h12
